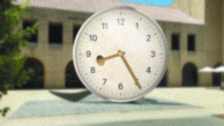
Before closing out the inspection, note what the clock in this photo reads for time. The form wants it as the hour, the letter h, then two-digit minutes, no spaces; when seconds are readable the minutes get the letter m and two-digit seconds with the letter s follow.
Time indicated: 8h25
